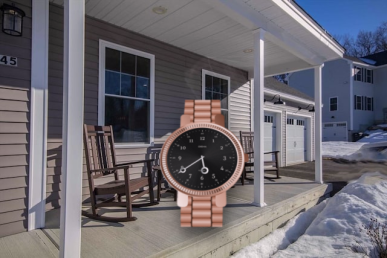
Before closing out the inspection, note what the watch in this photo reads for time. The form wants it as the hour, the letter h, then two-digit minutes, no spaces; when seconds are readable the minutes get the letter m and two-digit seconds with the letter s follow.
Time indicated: 5h39
